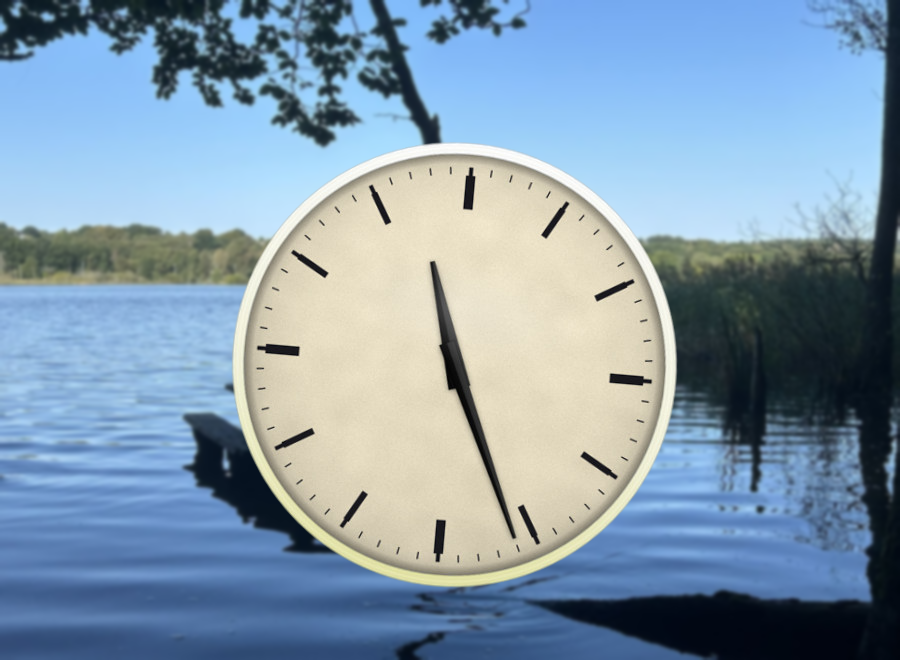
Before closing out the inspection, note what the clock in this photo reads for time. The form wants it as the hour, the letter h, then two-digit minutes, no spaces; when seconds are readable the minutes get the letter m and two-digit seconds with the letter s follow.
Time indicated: 11h26
